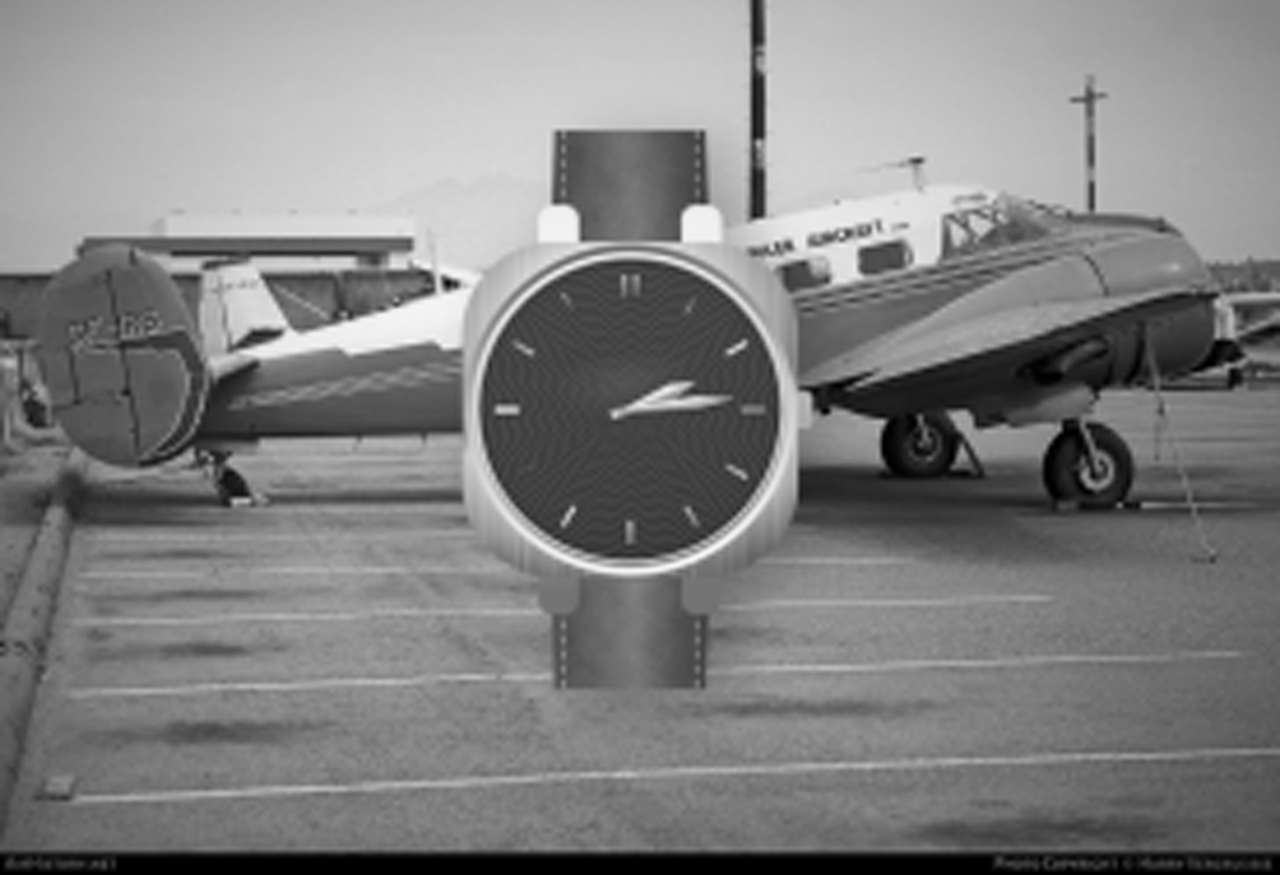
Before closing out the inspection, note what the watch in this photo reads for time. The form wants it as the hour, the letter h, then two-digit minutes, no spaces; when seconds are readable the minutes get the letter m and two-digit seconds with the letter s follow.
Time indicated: 2h14
